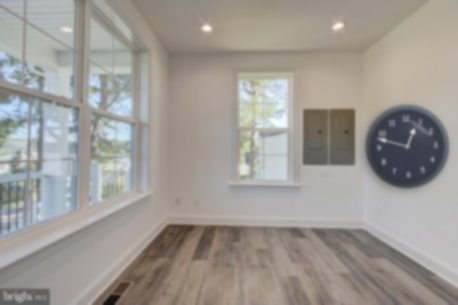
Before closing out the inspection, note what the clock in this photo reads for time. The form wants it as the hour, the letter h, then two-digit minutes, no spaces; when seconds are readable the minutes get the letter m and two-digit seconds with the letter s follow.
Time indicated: 12h48
